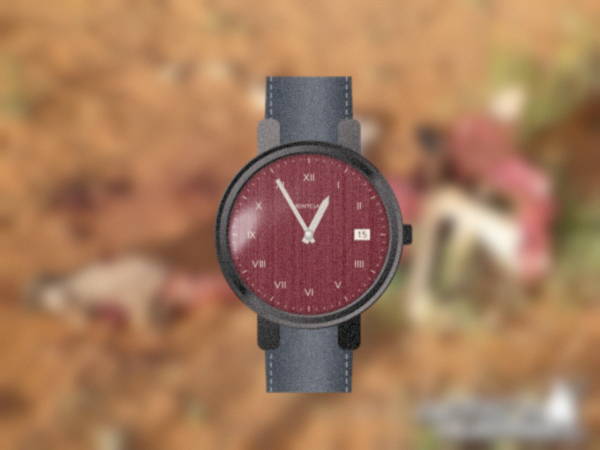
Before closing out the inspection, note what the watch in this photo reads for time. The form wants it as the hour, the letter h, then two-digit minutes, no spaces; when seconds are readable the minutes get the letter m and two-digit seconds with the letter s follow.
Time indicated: 12h55
